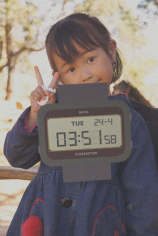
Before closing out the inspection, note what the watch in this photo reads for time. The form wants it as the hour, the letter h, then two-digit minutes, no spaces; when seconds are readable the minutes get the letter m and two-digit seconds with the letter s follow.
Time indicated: 3h51m58s
